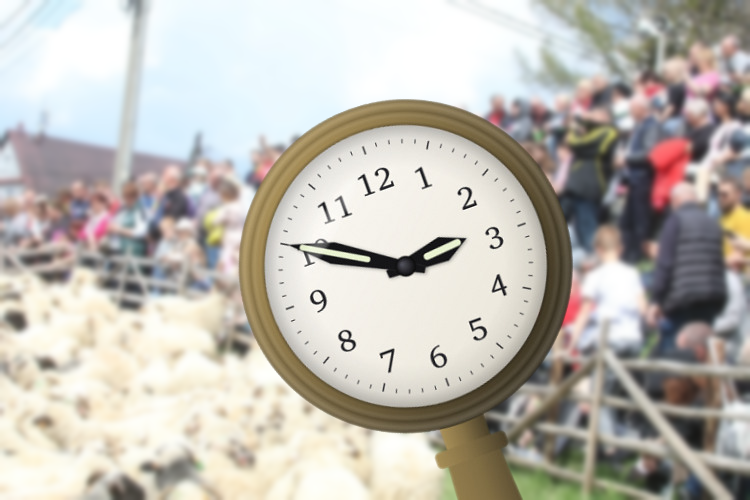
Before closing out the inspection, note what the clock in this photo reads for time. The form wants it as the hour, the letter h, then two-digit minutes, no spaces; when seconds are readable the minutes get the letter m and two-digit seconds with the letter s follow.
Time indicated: 2h50
